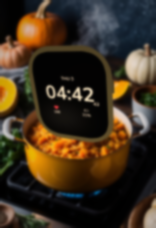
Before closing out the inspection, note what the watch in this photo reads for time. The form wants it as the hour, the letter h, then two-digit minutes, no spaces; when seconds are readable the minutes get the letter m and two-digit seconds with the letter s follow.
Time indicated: 4h42
